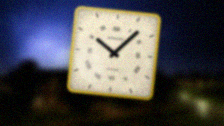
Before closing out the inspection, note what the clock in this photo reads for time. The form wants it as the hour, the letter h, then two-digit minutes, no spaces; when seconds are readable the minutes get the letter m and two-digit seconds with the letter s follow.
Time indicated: 10h07
